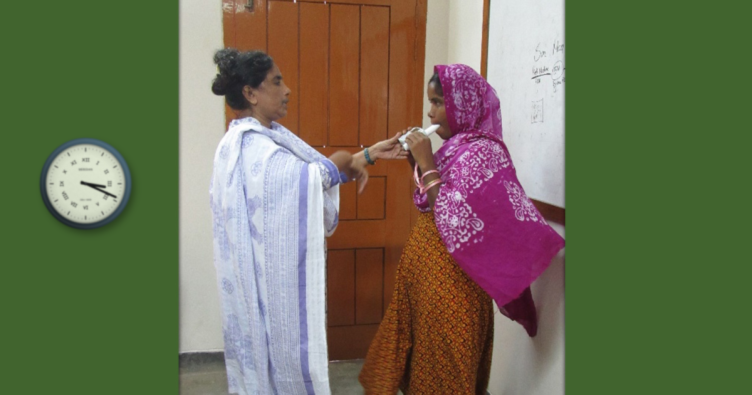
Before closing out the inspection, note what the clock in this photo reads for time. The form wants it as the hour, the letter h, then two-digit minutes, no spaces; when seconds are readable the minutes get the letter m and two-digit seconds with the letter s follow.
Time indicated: 3h19
